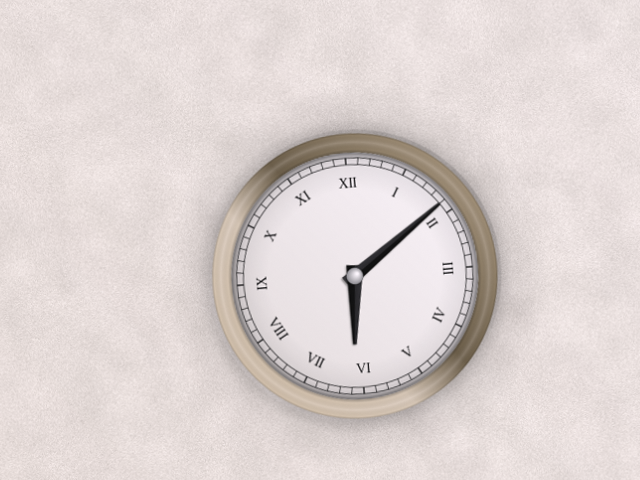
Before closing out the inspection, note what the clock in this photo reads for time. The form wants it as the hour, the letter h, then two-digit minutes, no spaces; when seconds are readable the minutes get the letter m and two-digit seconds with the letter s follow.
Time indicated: 6h09
